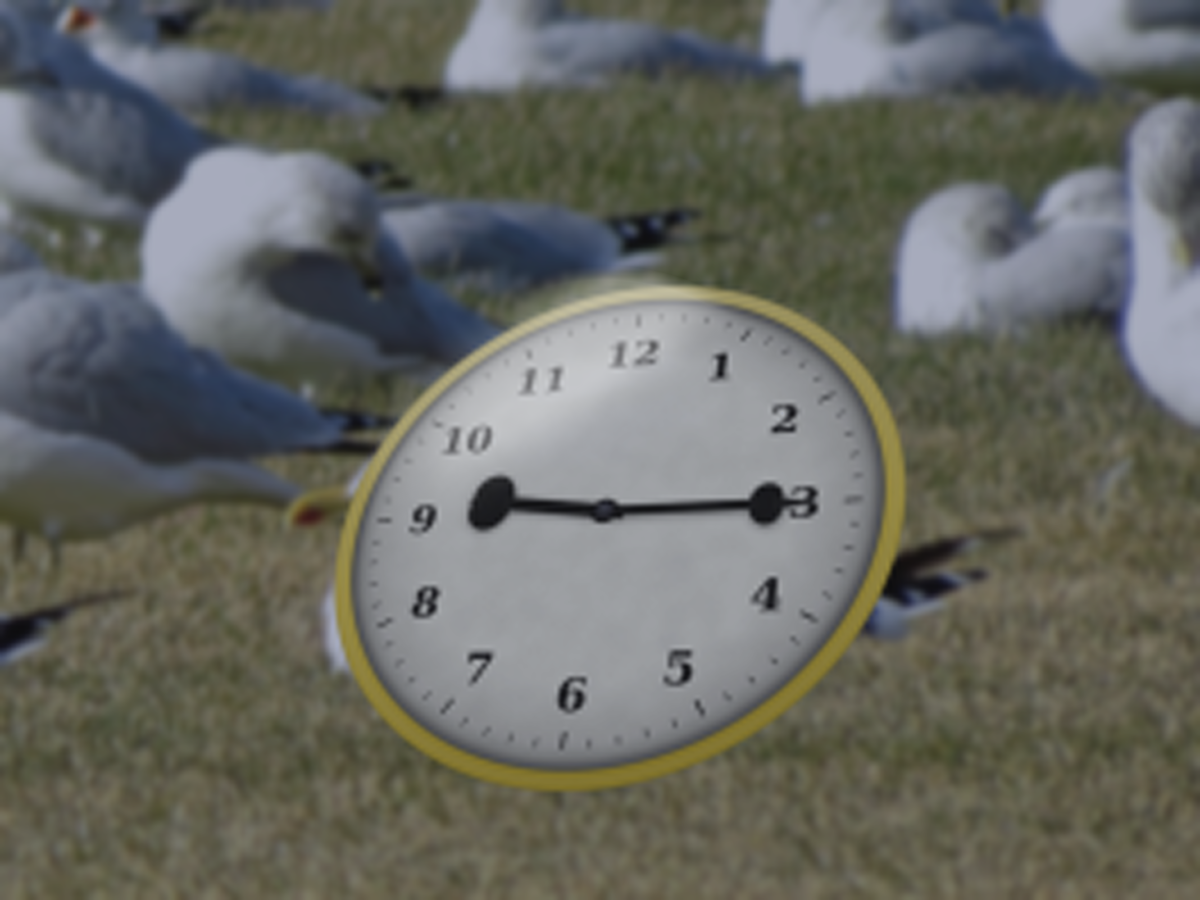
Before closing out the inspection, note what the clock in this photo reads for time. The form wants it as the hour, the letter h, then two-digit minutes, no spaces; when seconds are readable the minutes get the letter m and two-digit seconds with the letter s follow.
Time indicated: 9h15
